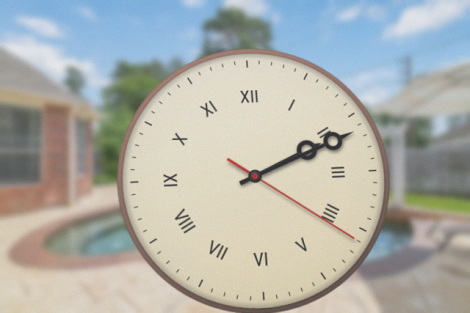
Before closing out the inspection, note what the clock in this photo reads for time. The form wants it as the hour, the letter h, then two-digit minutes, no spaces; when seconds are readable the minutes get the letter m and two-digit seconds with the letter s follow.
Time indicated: 2h11m21s
